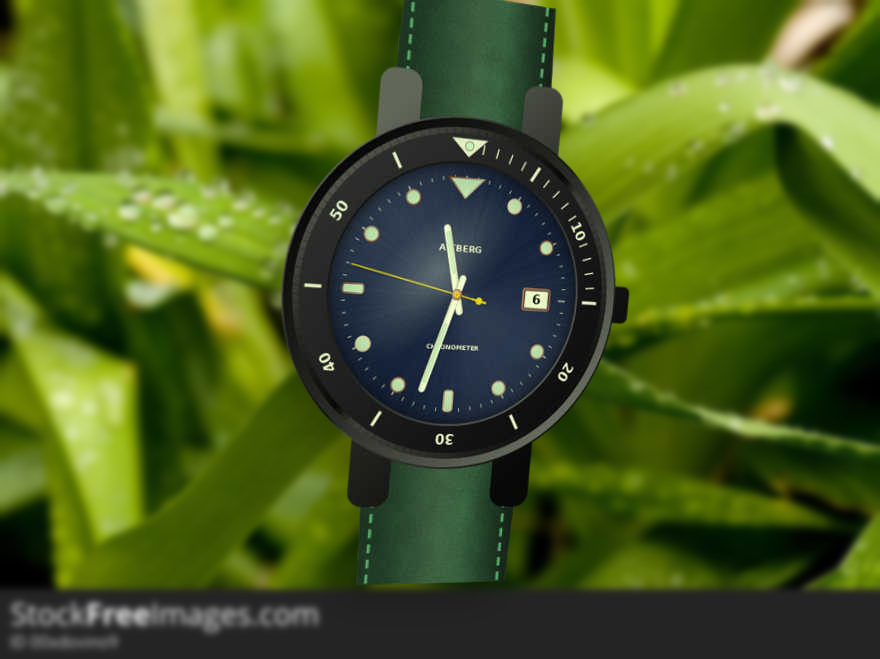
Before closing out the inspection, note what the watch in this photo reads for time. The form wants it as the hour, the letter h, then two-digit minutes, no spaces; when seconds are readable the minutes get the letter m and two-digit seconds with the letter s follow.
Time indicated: 11h32m47s
